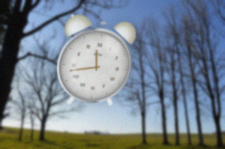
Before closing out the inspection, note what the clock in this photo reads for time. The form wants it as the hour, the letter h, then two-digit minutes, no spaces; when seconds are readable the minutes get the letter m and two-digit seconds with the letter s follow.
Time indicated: 11h43
